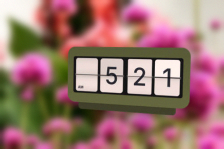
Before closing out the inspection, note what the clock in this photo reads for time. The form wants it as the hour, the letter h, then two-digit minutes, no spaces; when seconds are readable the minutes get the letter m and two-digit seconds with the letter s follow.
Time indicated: 5h21
